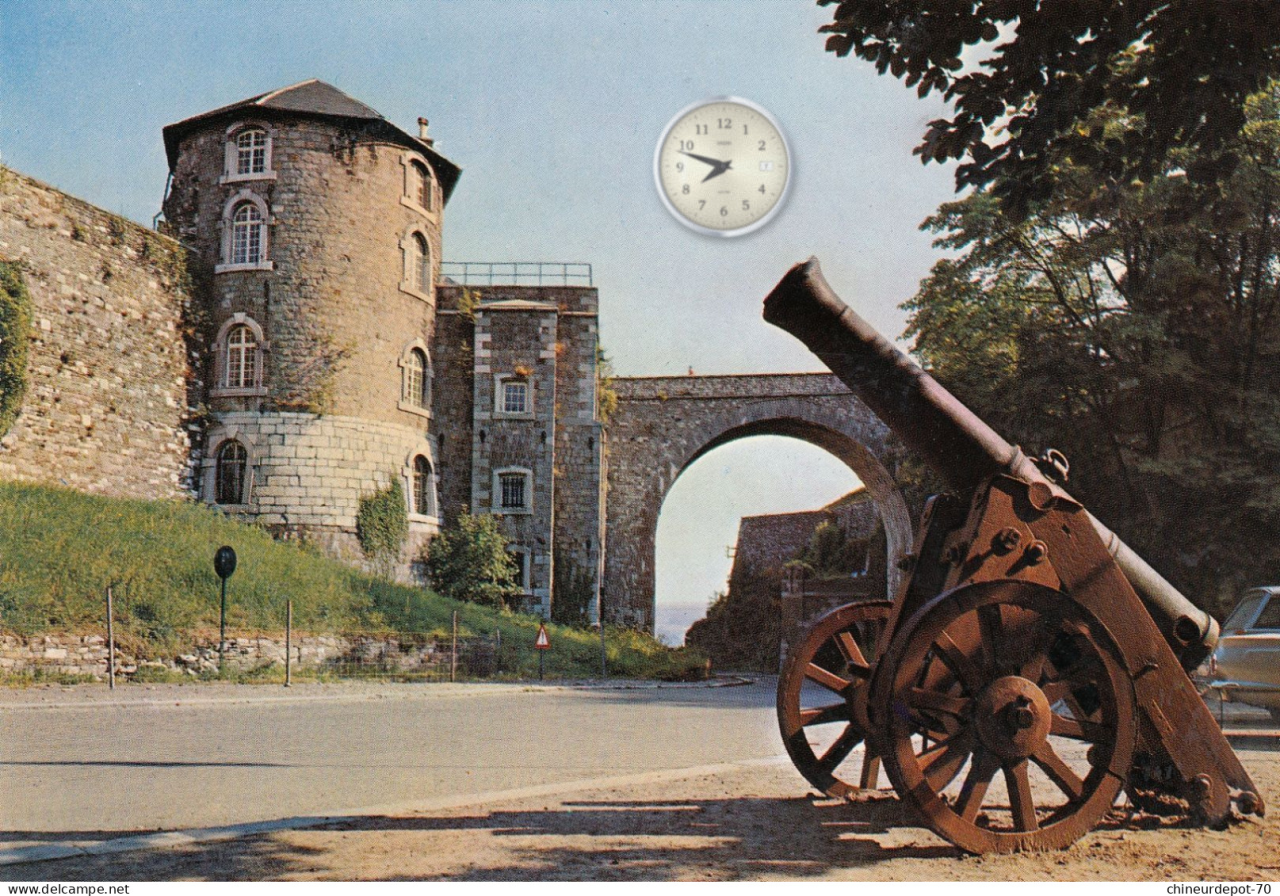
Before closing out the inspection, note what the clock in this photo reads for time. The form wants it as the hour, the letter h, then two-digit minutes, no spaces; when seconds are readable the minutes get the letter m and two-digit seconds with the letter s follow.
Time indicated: 7h48
